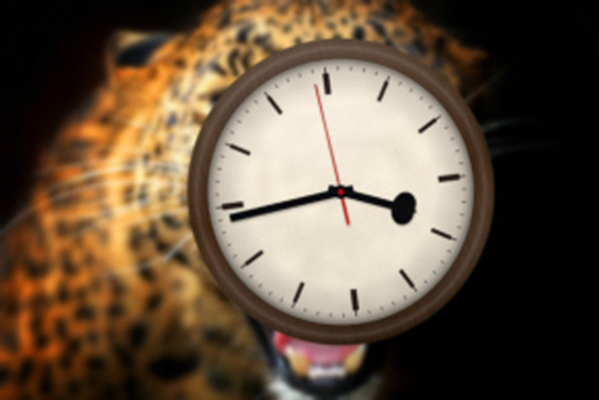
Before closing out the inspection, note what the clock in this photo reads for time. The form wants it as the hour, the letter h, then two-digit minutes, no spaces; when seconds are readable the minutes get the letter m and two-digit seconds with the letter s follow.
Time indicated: 3h43m59s
